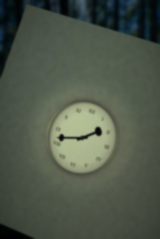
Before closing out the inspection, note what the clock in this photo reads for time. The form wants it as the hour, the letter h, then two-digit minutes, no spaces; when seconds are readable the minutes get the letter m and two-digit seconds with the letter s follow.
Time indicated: 1h42
